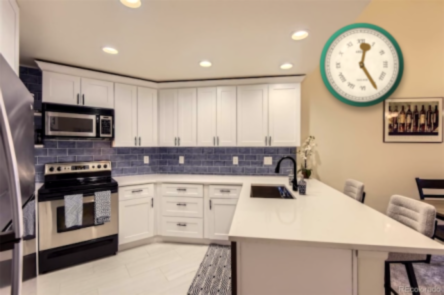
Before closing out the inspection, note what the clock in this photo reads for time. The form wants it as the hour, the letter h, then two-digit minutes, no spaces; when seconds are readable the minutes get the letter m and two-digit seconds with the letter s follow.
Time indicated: 12h25
